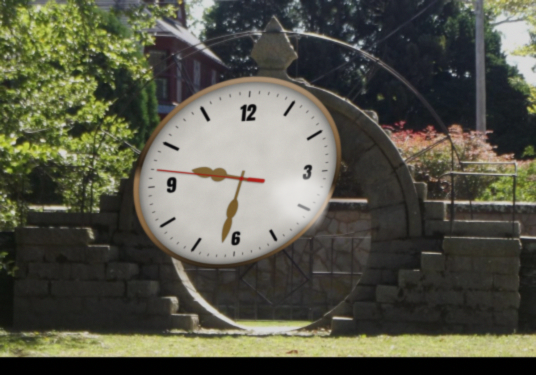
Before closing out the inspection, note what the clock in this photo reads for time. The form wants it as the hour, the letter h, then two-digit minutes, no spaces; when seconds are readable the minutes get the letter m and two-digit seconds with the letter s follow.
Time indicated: 9h31m47s
